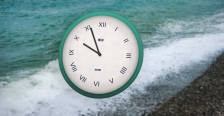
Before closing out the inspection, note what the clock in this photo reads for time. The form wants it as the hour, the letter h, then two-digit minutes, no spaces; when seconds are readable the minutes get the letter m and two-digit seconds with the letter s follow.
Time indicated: 9h56
